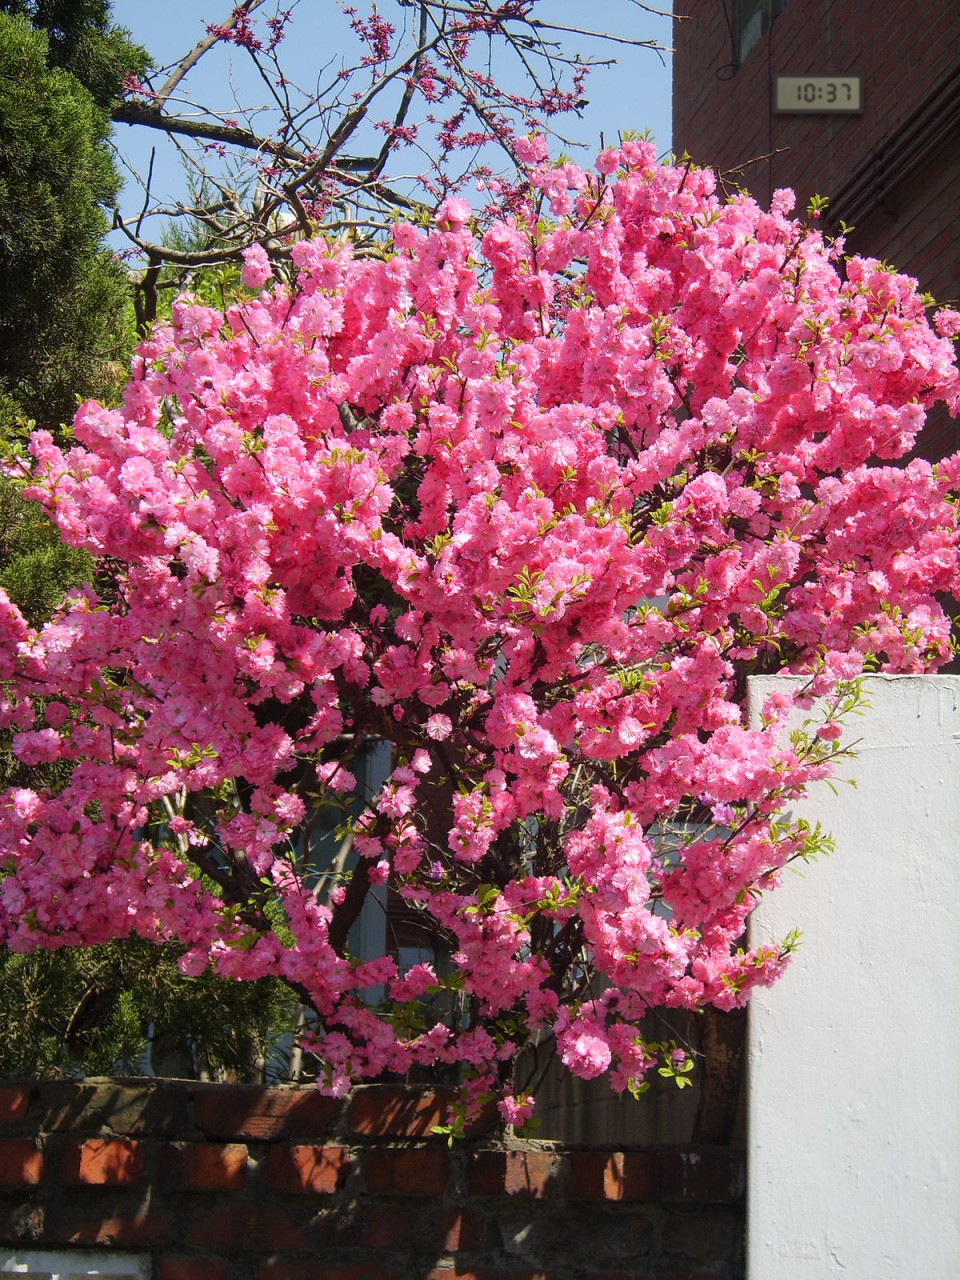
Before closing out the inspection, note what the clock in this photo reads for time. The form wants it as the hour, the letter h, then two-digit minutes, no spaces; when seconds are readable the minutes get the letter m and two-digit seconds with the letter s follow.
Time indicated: 10h37
